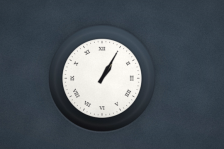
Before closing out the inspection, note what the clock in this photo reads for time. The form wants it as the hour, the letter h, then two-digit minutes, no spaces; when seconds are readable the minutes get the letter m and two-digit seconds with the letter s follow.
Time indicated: 1h05
